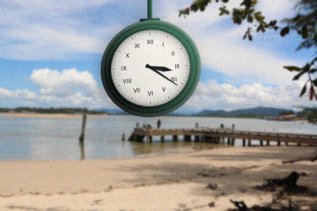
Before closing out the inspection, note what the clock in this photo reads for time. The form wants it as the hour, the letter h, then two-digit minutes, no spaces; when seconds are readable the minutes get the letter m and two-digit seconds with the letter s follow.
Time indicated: 3h21
